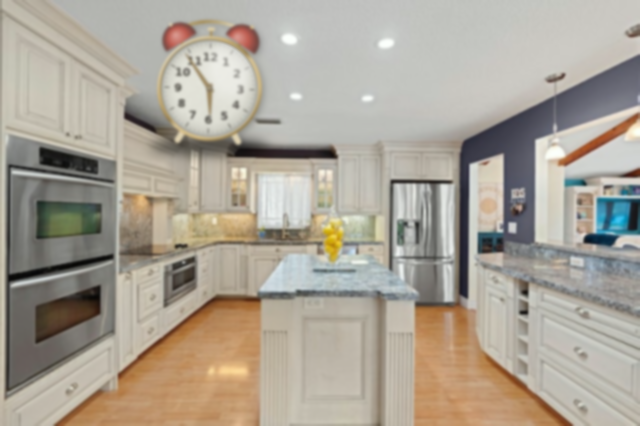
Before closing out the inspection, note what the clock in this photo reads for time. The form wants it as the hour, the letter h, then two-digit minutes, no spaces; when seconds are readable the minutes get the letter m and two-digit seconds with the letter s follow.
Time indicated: 5h54
